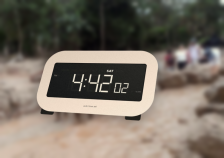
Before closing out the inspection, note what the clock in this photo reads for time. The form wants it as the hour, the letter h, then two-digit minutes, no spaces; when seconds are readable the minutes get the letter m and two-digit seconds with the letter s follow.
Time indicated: 4h42m02s
